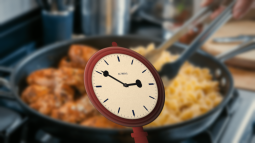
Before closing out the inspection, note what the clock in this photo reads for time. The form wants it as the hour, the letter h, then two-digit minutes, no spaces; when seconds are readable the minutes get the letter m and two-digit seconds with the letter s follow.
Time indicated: 2h51
